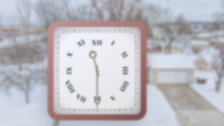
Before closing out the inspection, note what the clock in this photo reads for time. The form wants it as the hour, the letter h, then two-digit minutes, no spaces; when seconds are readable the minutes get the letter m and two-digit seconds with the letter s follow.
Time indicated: 11h30
